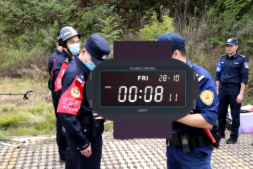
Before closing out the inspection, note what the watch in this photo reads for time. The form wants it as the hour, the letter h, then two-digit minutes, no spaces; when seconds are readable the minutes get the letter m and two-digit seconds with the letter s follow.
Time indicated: 0h08m11s
